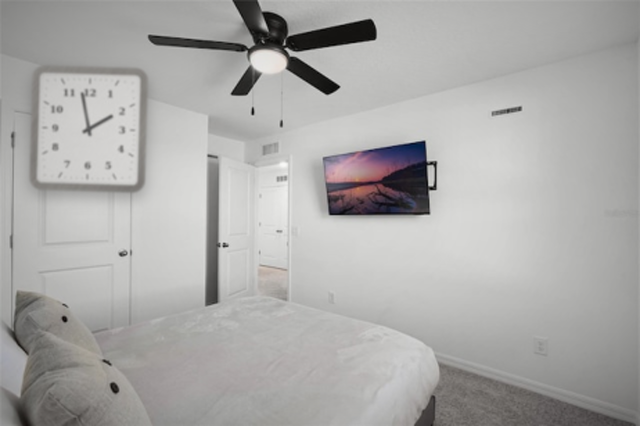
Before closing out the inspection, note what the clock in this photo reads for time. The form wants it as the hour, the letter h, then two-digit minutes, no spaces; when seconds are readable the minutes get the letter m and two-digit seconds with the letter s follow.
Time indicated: 1h58
